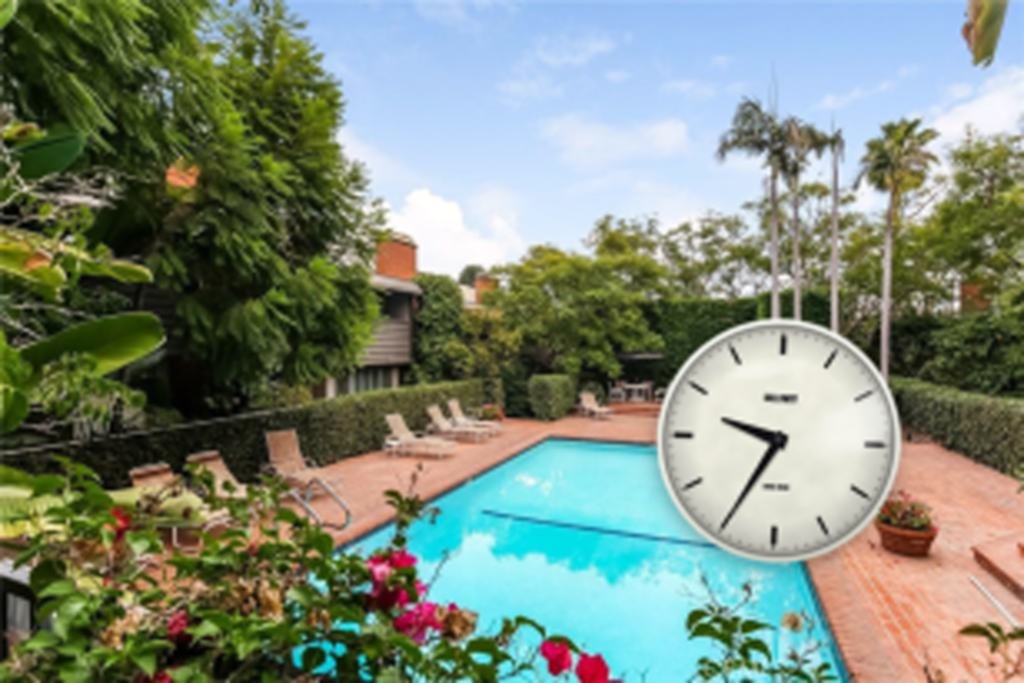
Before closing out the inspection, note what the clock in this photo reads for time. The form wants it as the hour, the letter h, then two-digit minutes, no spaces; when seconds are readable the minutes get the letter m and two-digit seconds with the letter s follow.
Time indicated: 9h35
